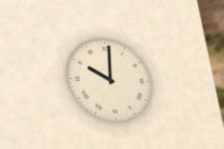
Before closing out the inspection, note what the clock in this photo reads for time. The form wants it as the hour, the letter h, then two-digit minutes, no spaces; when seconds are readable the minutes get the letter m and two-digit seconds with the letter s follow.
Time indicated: 10h01
